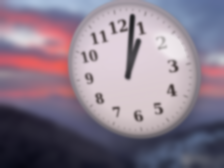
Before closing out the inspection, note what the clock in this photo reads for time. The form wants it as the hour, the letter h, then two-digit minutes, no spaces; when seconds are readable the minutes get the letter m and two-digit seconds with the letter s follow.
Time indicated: 1h03
